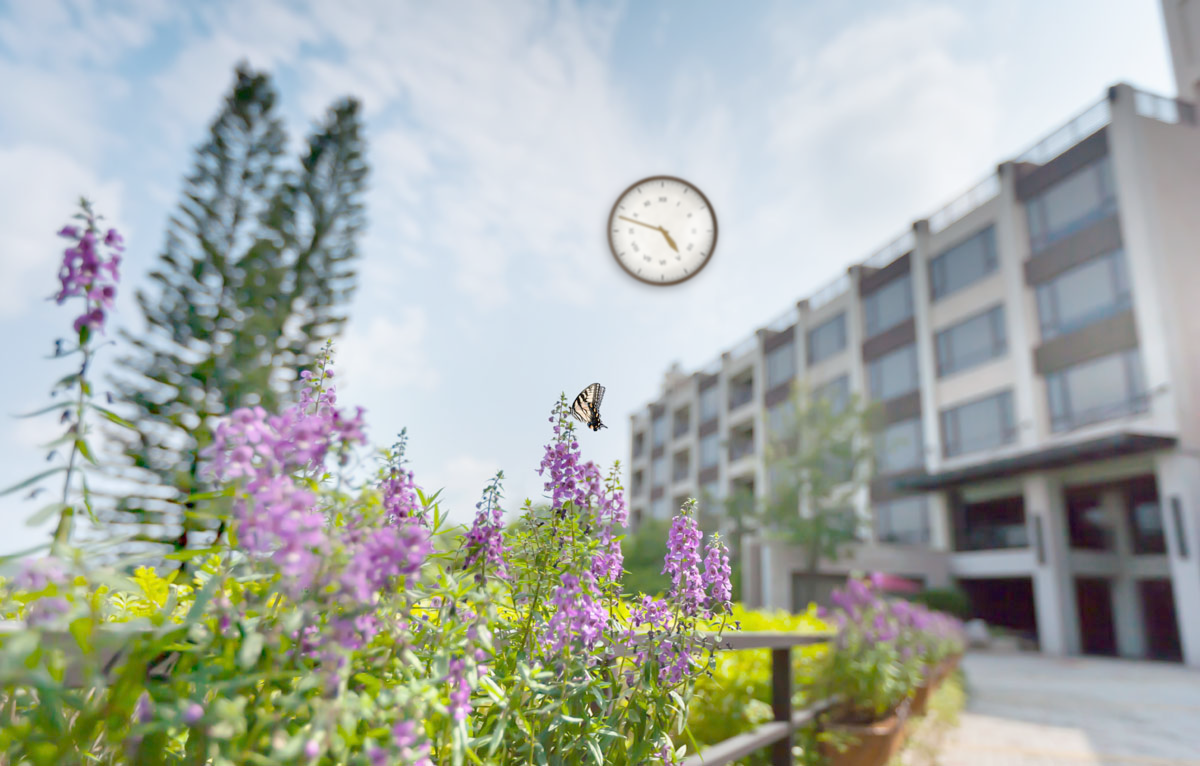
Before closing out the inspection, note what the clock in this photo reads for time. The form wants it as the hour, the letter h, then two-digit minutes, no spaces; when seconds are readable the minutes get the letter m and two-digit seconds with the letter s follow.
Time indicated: 4h48
